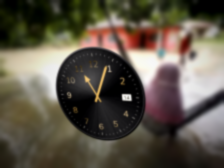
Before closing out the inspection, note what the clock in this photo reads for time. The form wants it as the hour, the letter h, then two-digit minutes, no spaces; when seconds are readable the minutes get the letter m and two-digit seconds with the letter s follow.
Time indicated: 11h04
